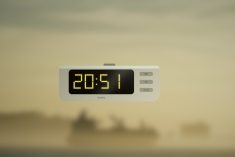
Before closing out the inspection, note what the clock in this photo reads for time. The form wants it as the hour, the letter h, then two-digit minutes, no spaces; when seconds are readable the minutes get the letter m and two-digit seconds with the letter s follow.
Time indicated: 20h51
